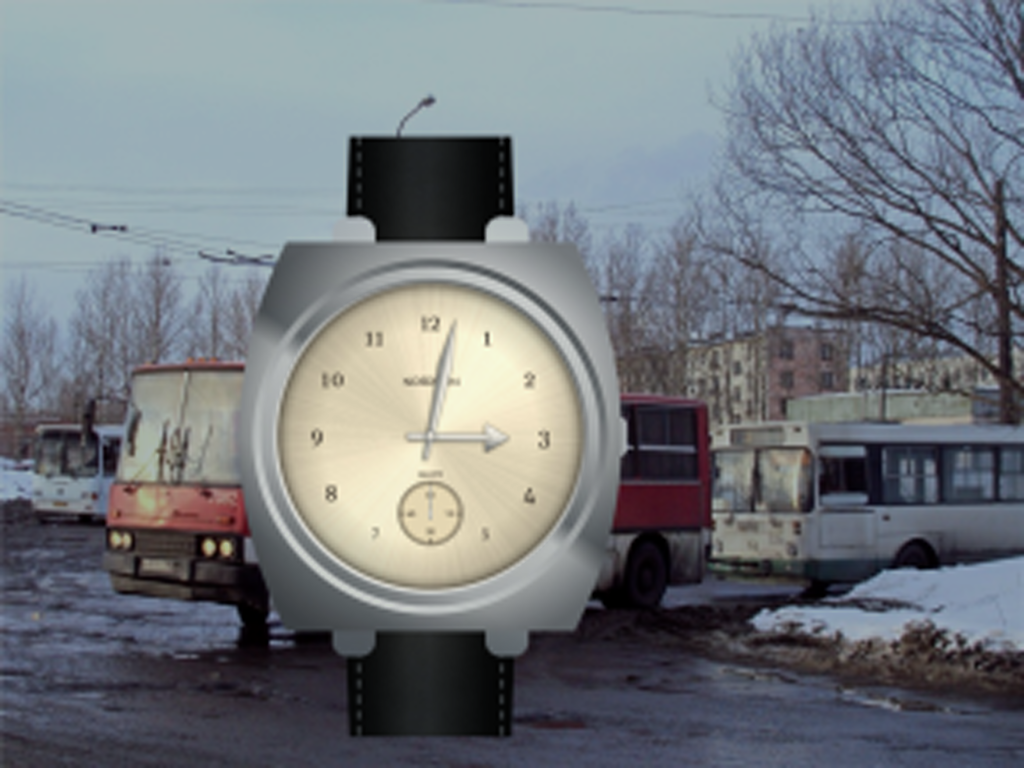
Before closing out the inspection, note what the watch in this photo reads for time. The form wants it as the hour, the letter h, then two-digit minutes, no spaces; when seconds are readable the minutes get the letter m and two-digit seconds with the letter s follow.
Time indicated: 3h02
